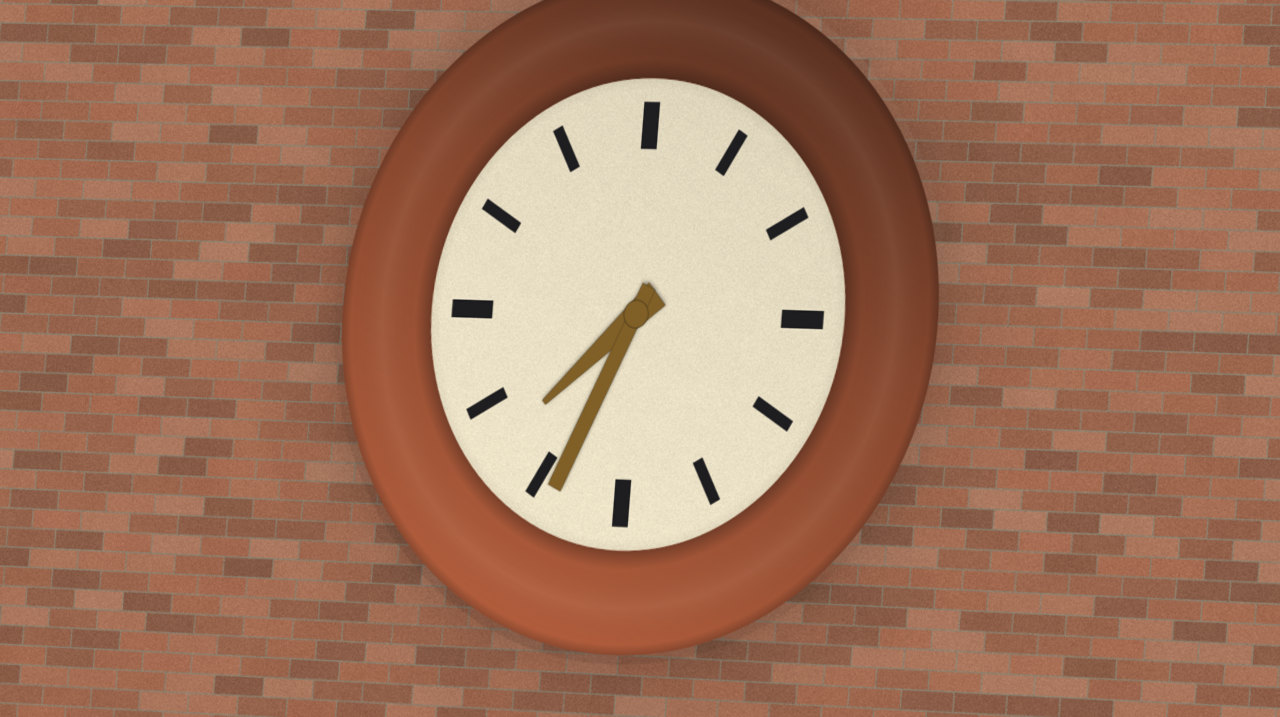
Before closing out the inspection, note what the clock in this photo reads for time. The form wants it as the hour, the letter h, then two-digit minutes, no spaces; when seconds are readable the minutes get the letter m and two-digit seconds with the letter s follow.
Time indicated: 7h34
